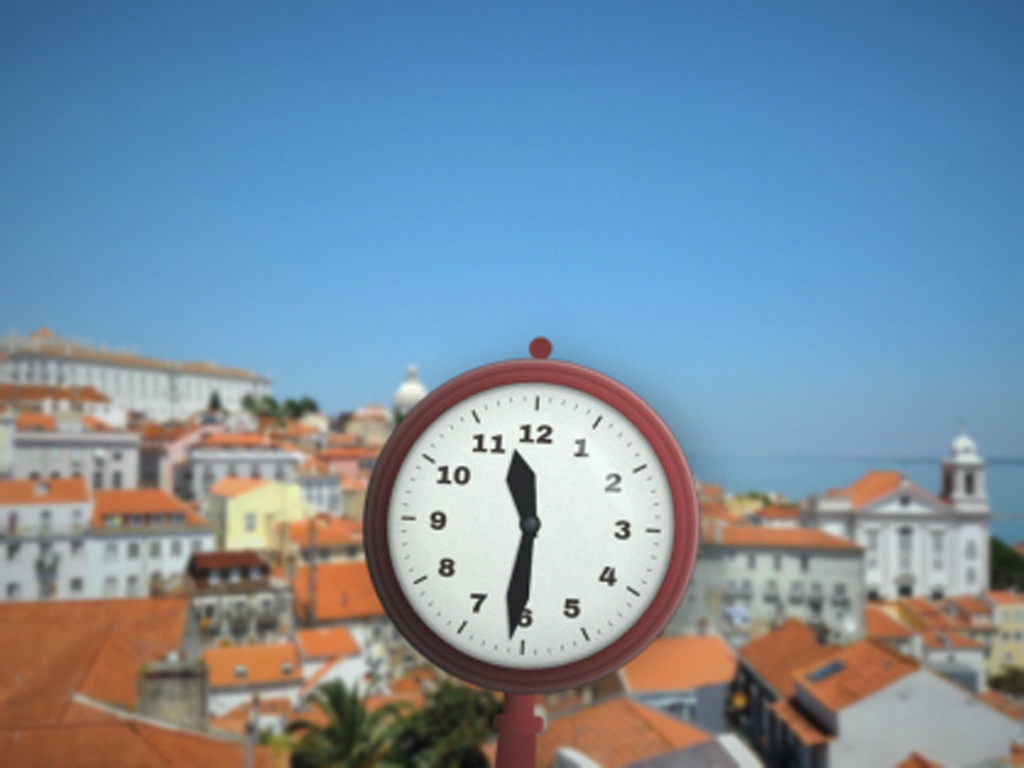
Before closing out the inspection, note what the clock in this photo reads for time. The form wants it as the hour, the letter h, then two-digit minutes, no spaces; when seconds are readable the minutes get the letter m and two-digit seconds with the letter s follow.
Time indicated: 11h31
